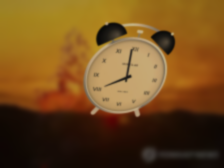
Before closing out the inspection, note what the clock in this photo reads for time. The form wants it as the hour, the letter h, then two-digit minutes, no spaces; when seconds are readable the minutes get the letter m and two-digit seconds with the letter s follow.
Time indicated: 7h59
